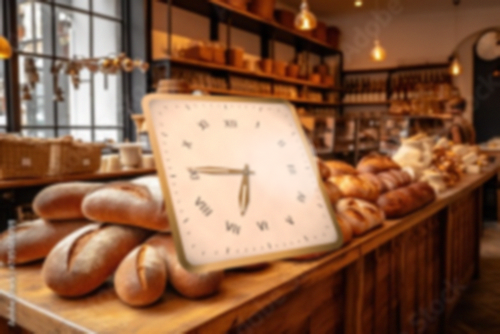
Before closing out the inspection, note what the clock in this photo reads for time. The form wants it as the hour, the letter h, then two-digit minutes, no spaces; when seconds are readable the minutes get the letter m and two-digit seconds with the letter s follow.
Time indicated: 6h46
